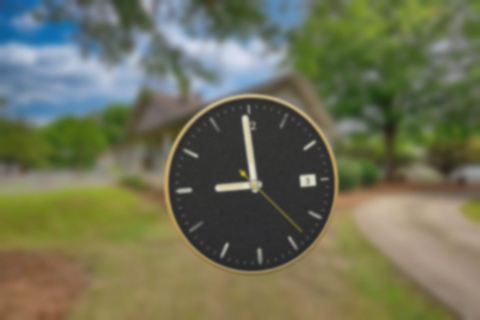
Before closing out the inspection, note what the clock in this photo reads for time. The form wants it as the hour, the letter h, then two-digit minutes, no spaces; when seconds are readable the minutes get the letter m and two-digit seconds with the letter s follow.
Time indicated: 8h59m23s
